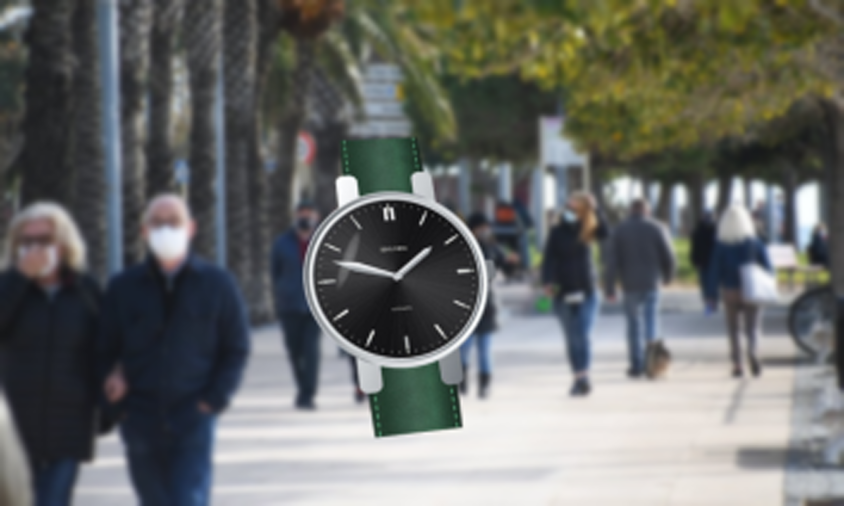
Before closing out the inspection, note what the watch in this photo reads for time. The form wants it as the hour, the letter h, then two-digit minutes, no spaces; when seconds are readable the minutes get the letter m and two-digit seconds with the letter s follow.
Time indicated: 1h48
